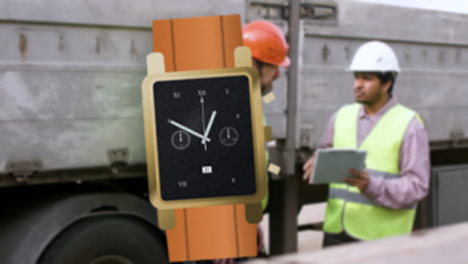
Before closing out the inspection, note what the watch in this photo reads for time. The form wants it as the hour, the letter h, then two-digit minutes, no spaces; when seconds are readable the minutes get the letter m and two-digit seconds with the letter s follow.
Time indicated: 12h50
